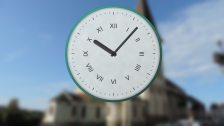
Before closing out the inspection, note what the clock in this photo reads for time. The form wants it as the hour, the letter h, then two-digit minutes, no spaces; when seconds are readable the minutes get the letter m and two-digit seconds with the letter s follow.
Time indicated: 10h07
